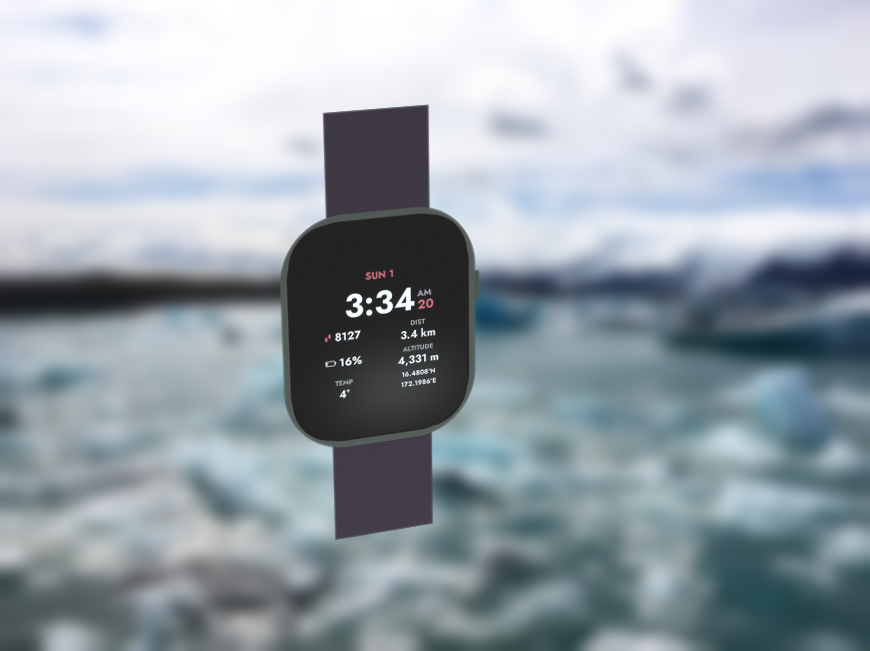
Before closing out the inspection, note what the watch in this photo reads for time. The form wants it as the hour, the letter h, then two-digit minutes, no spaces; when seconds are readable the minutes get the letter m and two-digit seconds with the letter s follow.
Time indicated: 3h34m20s
